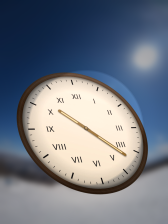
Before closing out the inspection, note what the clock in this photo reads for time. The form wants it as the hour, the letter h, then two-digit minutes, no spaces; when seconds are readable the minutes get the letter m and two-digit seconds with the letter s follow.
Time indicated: 10h22
